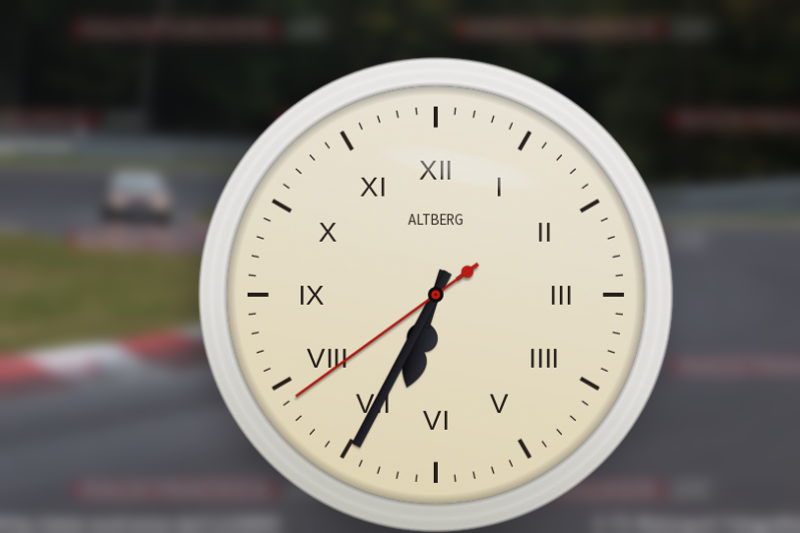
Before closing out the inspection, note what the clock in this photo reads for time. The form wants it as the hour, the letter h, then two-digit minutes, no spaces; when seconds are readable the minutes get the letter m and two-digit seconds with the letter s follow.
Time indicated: 6h34m39s
